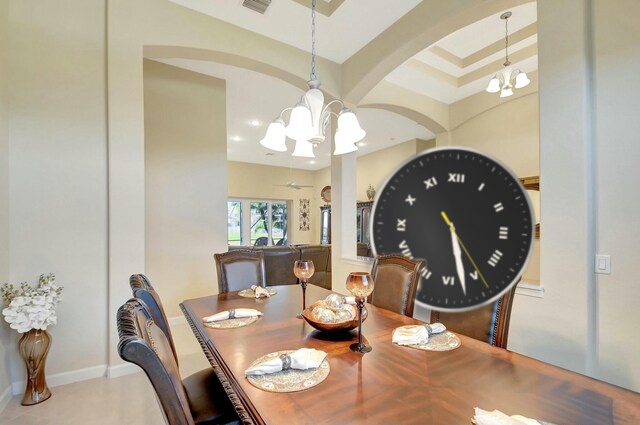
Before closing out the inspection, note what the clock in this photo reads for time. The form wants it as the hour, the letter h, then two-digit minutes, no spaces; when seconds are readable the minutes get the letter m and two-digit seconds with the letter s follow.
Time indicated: 5h27m24s
